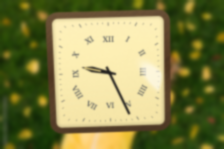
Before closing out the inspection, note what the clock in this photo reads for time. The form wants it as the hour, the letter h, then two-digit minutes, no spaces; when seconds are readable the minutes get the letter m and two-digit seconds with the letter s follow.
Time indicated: 9h26
